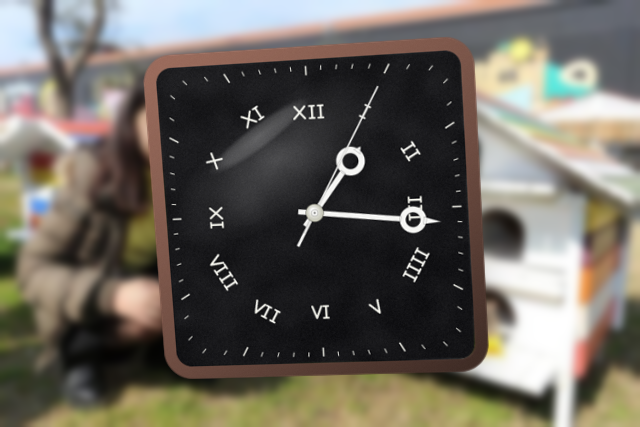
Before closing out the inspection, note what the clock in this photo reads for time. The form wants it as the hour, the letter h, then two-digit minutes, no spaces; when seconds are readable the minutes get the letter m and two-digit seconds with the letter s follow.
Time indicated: 1h16m05s
